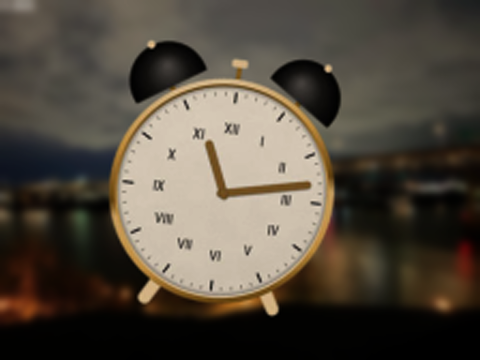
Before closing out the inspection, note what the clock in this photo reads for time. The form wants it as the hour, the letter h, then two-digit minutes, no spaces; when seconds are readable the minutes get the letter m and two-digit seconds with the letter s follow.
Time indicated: 11h13
